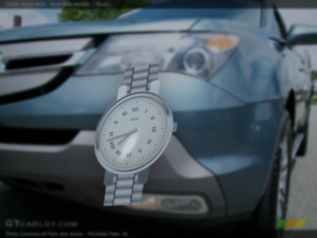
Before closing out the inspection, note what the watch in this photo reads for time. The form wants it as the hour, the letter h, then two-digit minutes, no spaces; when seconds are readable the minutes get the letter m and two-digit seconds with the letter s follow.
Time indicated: 7h43
